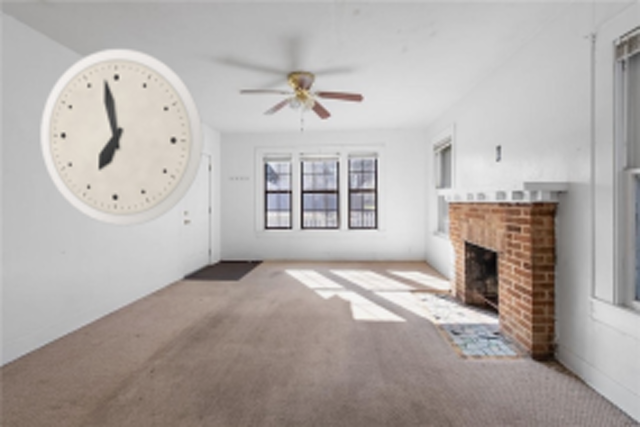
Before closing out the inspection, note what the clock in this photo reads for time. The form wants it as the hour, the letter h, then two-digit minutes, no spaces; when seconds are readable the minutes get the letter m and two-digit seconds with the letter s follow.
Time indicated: 6h58
